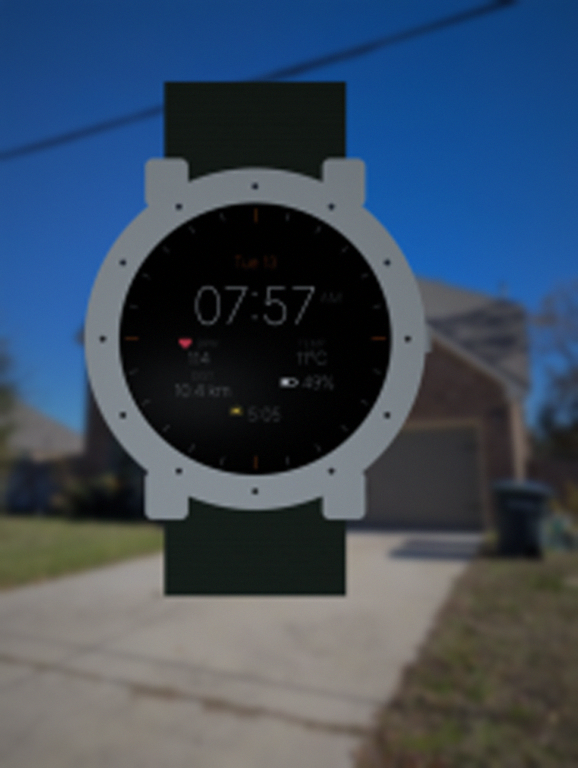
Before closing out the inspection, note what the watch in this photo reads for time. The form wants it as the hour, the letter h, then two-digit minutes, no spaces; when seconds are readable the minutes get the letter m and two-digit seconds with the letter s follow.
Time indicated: 7h57
